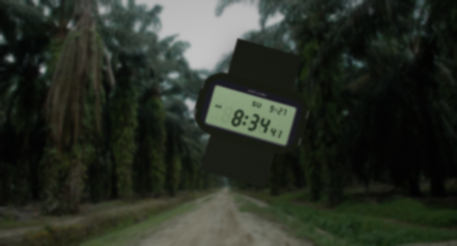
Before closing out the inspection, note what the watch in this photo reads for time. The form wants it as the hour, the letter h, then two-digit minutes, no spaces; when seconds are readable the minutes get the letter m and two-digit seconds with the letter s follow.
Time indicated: 8h34
